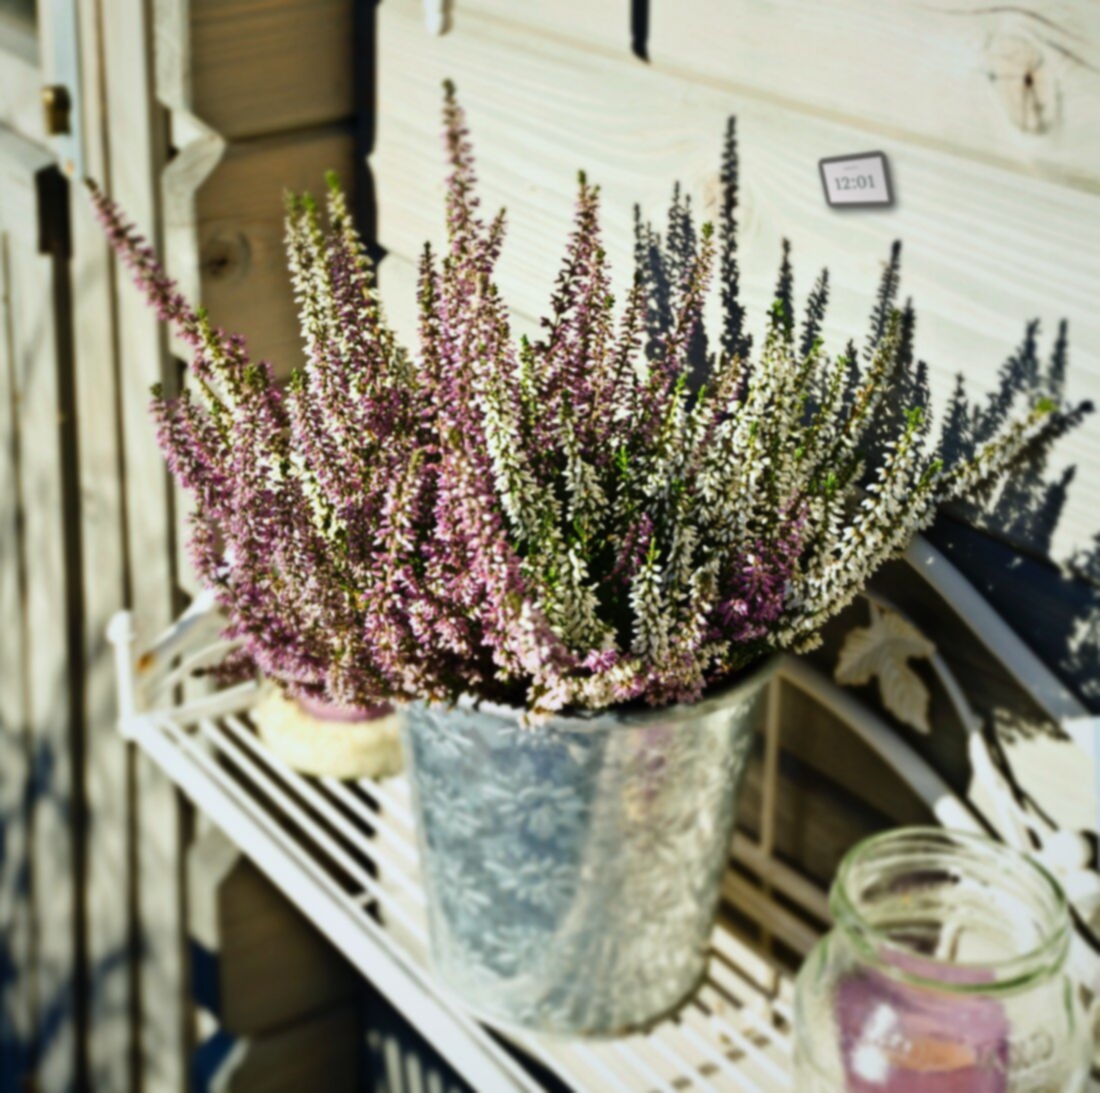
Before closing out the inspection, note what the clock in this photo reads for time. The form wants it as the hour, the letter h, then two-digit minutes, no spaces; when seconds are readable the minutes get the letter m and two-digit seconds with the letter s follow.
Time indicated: 12h01
